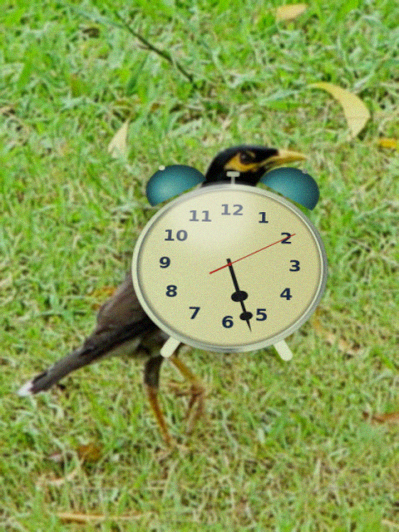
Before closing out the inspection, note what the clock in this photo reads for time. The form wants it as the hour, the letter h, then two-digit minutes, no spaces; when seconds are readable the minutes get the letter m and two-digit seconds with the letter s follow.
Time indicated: 5h27m10s
